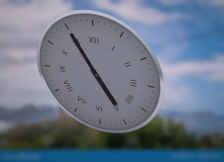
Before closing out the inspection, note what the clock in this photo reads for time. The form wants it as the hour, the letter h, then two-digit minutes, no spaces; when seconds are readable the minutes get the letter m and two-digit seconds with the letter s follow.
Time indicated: 4h55
